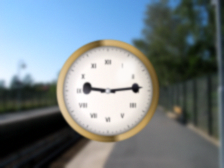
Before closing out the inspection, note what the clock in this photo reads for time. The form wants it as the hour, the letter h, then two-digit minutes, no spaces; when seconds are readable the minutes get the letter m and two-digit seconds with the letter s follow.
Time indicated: 9h14
